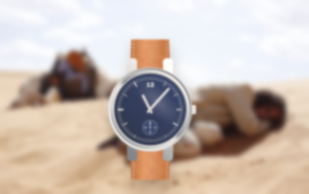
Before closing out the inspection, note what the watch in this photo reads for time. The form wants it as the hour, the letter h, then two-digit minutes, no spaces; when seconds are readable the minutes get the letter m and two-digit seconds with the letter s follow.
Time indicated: 11h07
